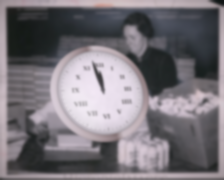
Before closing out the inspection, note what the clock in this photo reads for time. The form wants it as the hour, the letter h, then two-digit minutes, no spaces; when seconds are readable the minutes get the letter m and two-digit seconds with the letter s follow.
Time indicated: 11h58
